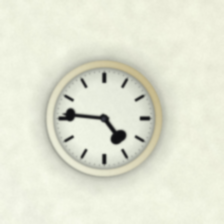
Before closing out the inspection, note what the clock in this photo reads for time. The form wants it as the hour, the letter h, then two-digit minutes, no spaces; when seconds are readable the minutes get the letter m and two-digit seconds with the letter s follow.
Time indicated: 4h46
